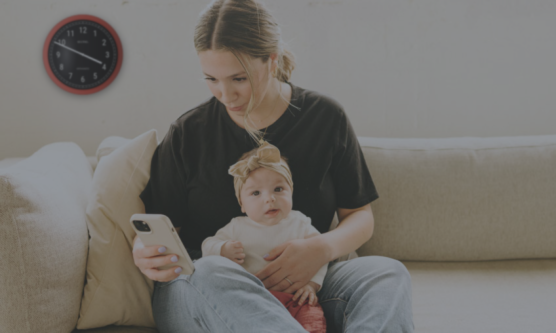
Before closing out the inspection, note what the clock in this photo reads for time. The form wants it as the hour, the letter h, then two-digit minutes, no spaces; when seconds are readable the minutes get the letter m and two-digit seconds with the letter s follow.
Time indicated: 3h49
